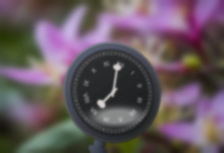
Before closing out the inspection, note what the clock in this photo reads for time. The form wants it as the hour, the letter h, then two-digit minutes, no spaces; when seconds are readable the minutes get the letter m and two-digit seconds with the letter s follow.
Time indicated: 6h59
